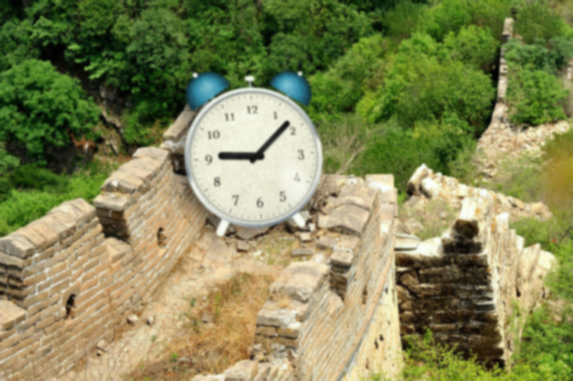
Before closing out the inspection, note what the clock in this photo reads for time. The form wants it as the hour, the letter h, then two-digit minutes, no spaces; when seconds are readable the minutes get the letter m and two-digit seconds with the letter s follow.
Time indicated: 9h08
